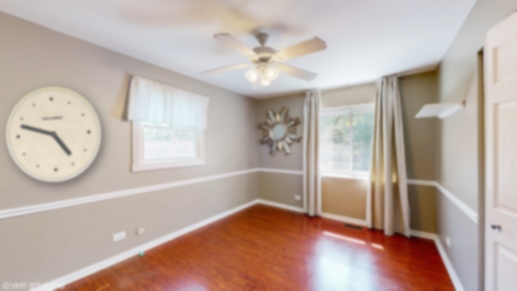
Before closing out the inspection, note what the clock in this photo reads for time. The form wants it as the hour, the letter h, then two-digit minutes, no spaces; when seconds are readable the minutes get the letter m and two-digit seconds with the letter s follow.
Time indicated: 4h48
